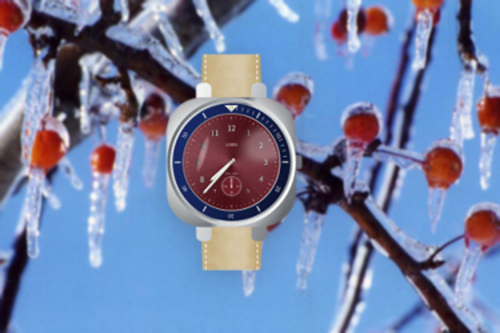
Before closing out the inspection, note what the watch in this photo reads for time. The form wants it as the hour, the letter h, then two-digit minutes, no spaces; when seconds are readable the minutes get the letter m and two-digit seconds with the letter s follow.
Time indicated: 7h37
